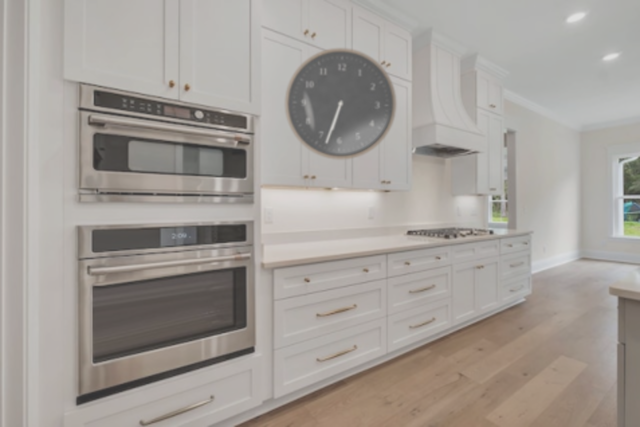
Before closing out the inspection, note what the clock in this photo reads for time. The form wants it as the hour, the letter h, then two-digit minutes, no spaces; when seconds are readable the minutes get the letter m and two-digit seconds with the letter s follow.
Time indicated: 6h33
